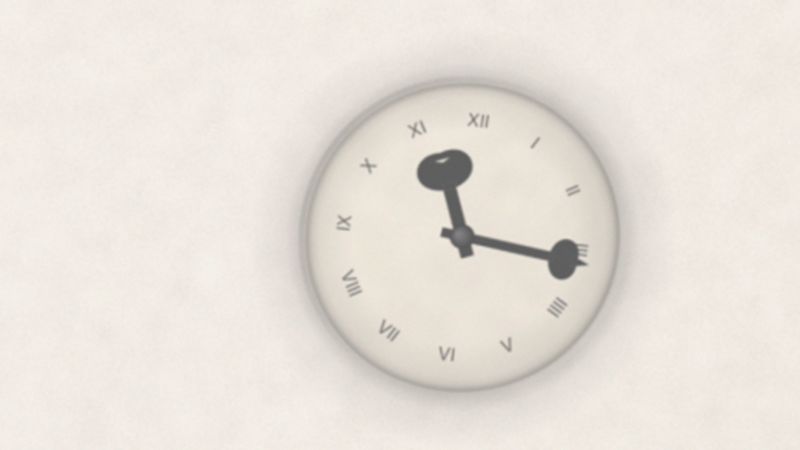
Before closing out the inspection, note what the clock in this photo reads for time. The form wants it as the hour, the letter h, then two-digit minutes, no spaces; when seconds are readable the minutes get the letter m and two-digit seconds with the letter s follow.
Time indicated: 11h16
